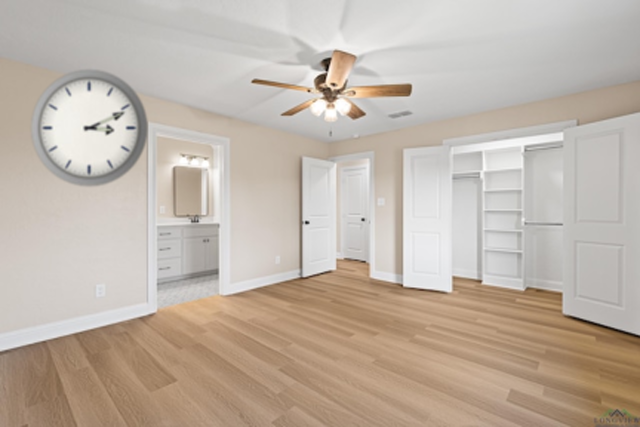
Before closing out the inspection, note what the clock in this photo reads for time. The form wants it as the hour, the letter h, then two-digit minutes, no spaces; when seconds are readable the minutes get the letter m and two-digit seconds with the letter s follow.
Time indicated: 3h11
